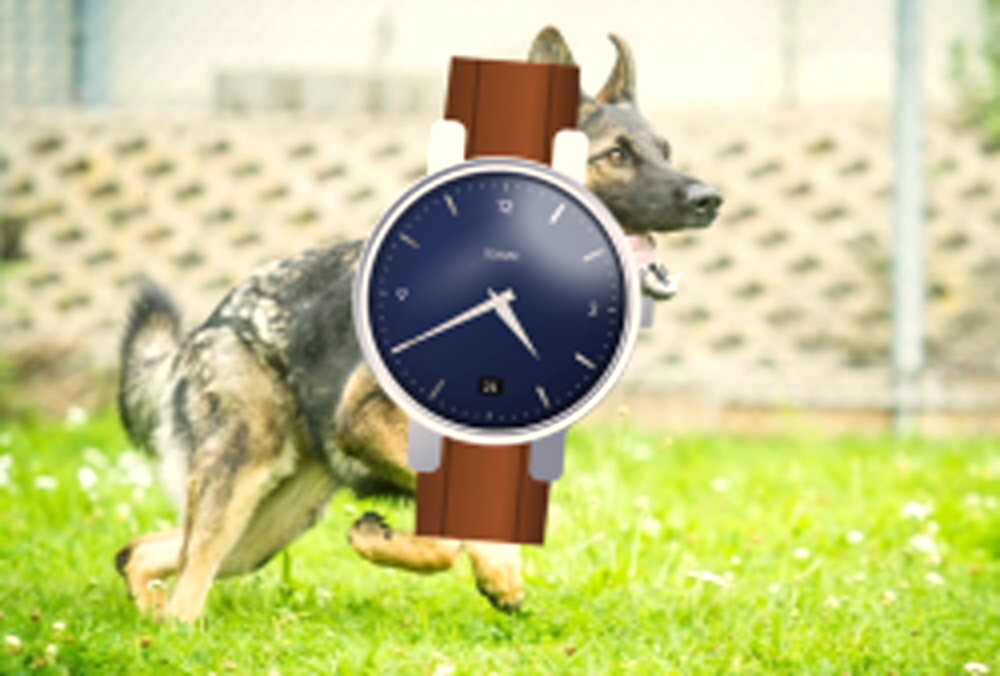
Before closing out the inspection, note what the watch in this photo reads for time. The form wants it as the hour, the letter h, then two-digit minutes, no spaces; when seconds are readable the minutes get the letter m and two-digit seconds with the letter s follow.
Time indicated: 4h40
